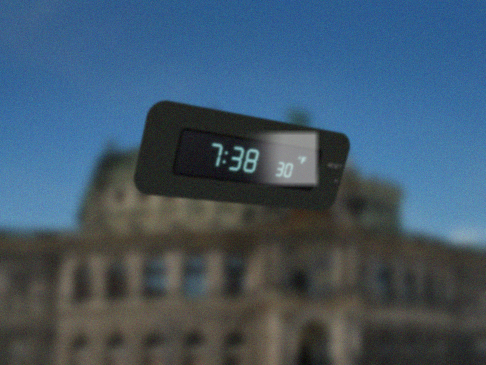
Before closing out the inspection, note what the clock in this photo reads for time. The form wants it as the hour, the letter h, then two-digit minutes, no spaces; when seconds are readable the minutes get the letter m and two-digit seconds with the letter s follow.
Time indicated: 7h38
